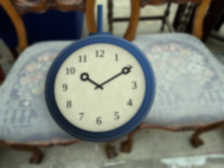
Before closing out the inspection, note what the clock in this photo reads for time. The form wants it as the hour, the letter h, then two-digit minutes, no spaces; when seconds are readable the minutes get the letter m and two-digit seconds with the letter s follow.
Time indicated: 10h10
